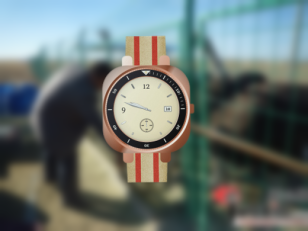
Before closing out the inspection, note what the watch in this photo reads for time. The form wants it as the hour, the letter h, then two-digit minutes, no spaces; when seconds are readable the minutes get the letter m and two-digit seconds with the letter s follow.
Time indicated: 9h48
